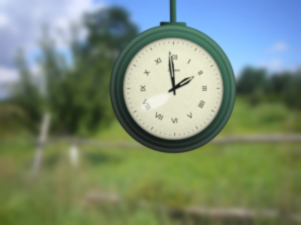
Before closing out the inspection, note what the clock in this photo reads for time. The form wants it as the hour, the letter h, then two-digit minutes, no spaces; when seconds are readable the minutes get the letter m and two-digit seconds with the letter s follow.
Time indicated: 1h59
